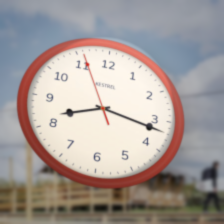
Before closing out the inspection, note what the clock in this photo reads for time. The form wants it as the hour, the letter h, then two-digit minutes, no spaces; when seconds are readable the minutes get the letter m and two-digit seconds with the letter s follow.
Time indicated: 8h16m56s
